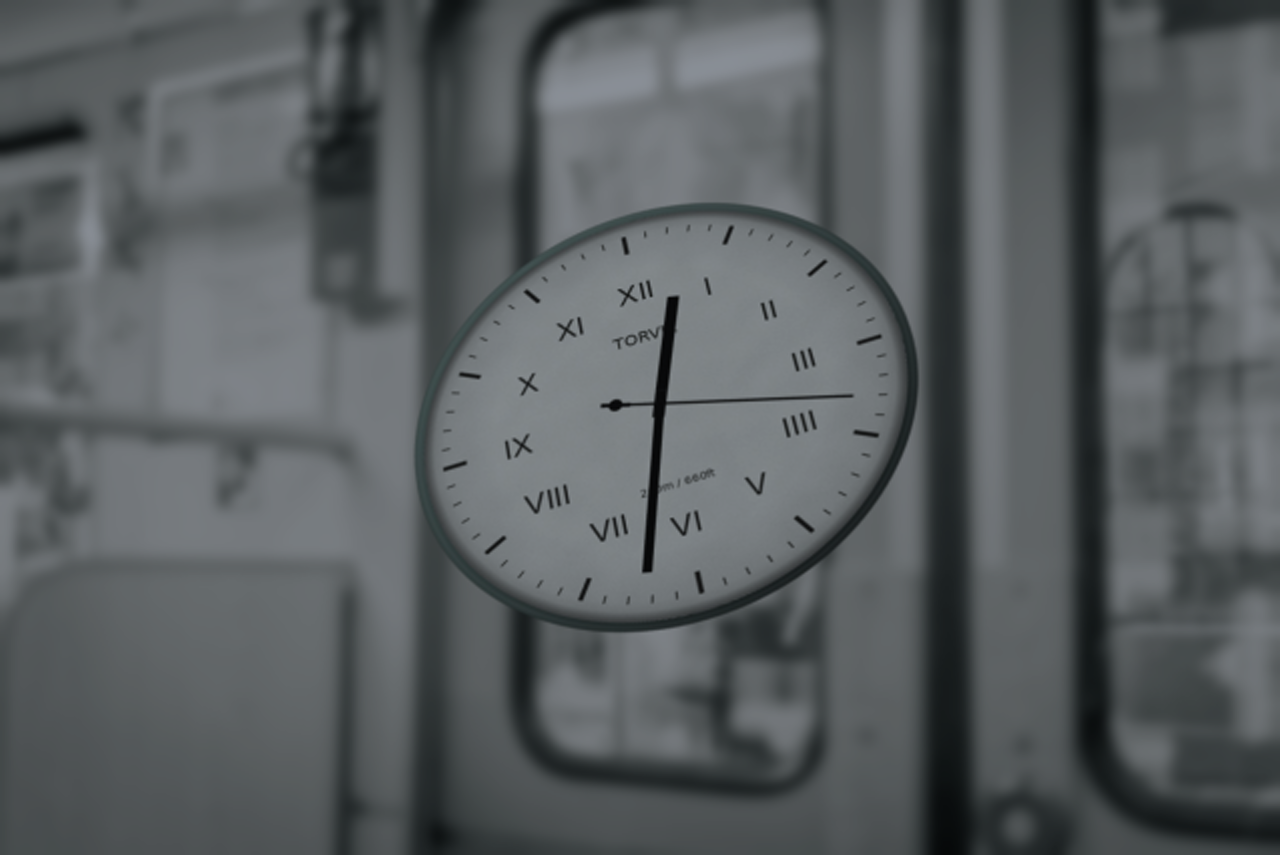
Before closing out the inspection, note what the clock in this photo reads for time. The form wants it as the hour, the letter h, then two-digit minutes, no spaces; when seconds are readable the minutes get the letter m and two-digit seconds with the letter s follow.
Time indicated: 12h32m18s
